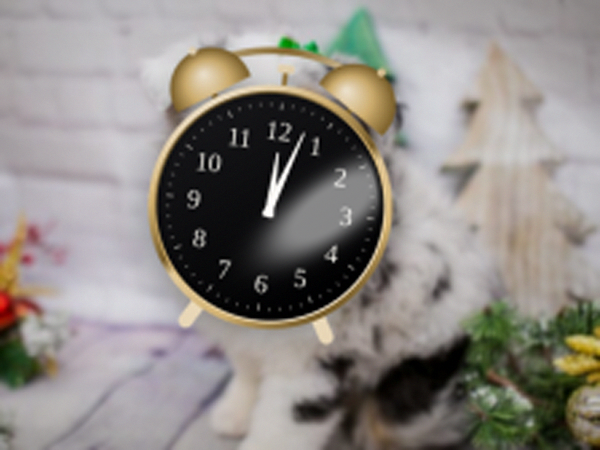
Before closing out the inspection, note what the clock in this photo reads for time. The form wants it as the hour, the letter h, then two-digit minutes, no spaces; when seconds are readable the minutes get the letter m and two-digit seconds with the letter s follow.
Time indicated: 12h03
